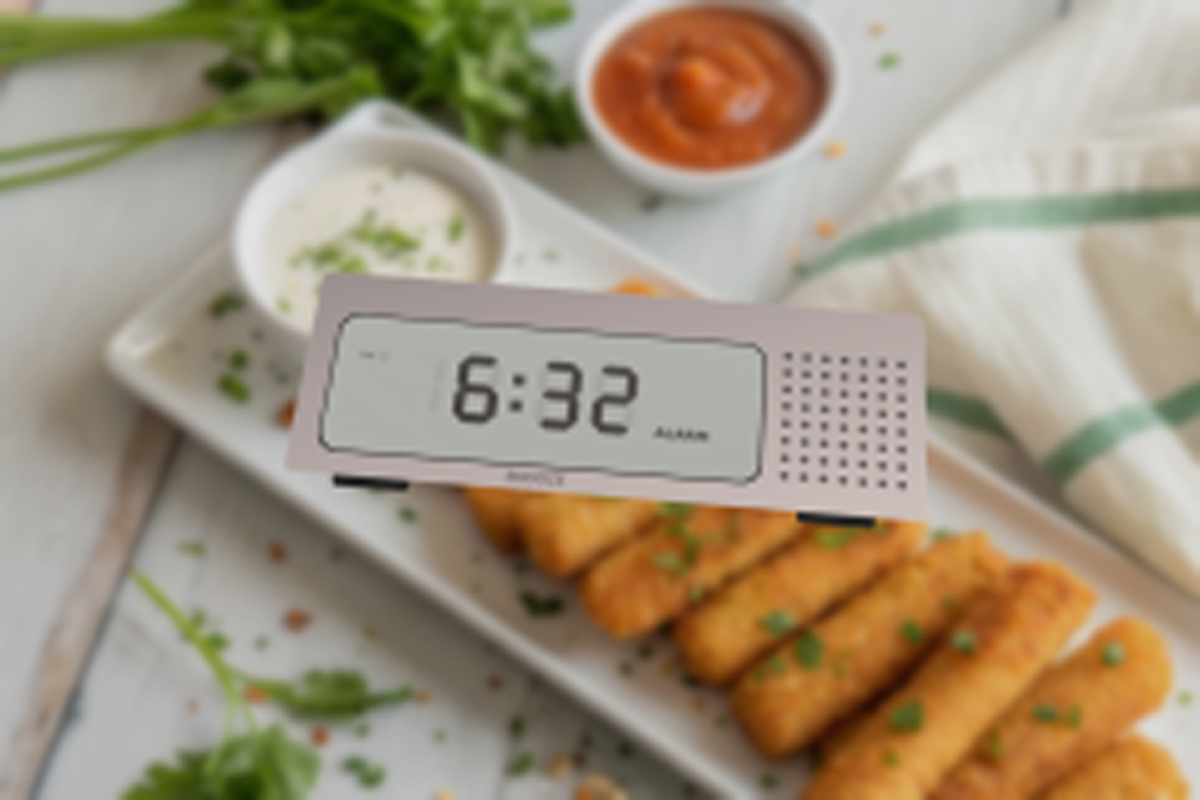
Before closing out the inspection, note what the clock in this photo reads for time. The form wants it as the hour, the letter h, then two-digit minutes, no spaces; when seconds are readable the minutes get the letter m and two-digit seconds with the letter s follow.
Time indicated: 6h32
